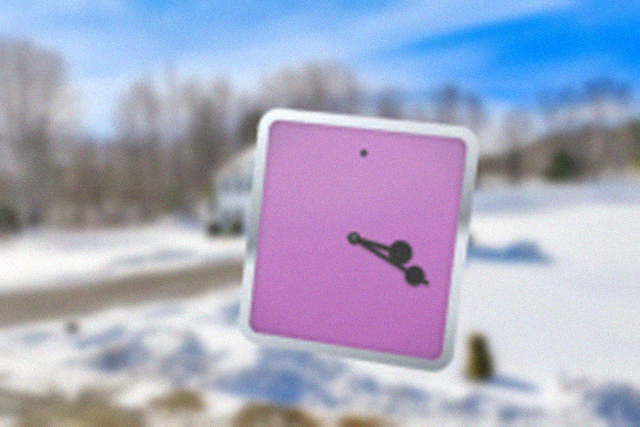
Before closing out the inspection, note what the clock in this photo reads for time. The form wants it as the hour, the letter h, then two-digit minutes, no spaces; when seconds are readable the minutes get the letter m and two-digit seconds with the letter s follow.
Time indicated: 3h19
